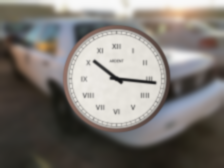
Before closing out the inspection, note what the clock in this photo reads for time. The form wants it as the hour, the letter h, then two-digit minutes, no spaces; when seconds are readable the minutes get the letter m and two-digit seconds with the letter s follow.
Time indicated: 10h16
